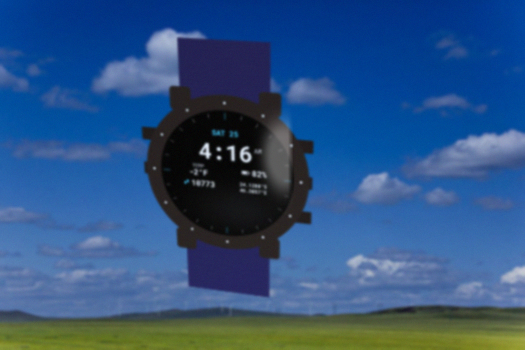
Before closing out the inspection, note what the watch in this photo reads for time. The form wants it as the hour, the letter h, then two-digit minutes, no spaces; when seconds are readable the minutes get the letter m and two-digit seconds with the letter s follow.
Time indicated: 4h16
